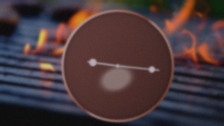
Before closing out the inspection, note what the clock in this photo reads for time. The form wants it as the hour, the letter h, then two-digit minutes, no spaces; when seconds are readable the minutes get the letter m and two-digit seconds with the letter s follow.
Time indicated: 9h16
